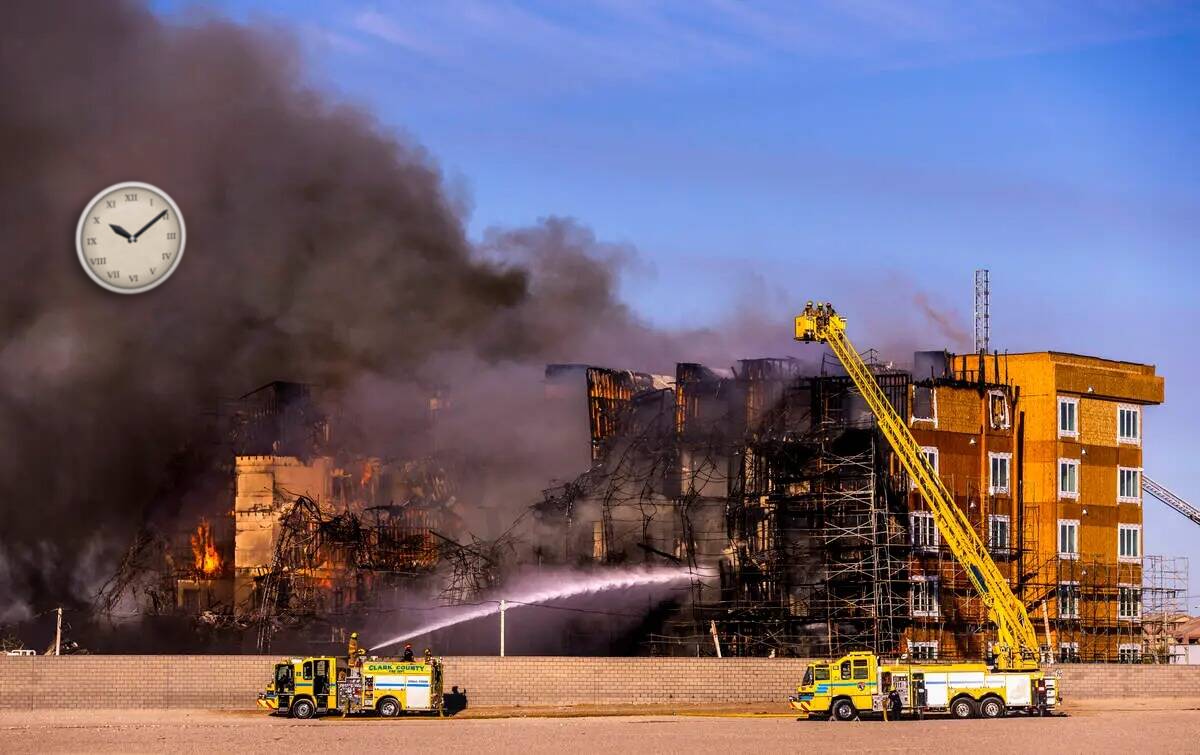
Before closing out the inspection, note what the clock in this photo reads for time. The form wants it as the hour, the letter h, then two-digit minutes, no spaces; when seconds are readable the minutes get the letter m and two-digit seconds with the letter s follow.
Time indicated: 10h09
